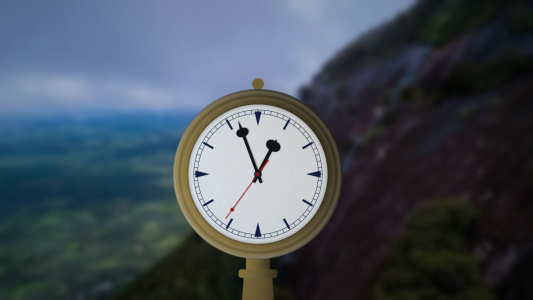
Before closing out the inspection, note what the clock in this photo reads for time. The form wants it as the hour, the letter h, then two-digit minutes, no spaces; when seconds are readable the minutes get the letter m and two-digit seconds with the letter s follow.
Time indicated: 12h56m36s
